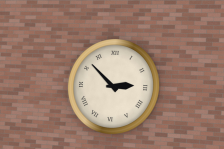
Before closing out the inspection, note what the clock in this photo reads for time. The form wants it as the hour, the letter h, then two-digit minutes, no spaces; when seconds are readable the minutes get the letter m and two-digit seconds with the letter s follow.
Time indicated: 2h52
